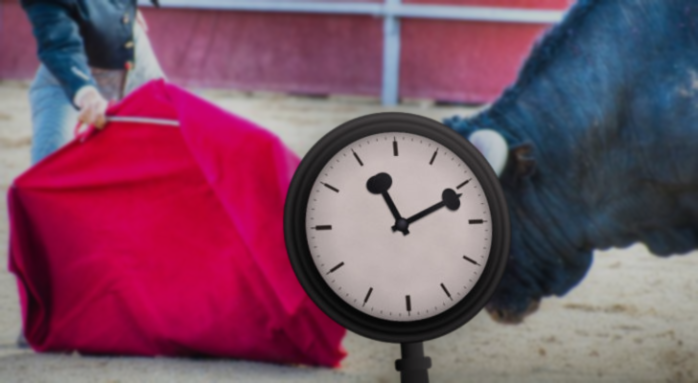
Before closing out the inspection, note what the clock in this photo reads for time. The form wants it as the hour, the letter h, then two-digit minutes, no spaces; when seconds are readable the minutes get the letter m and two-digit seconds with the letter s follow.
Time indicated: 11h11
